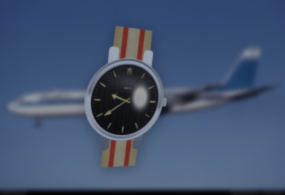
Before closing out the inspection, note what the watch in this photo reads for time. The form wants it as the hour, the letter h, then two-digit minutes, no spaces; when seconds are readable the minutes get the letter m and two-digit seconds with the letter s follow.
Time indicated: 9h39
